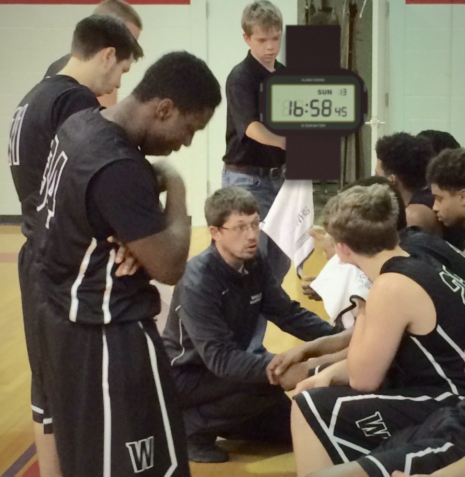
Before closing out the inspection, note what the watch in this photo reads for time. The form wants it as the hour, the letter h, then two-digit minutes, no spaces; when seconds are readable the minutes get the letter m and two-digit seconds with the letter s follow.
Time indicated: 16h58m45s
